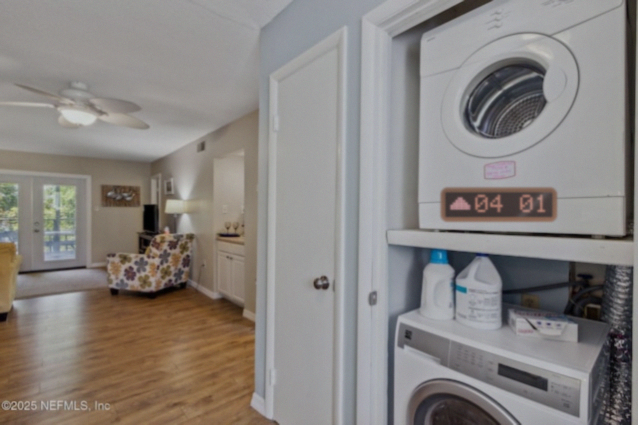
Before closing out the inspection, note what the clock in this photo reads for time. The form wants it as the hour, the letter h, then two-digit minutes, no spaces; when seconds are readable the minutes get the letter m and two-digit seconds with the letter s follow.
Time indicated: 4h01
